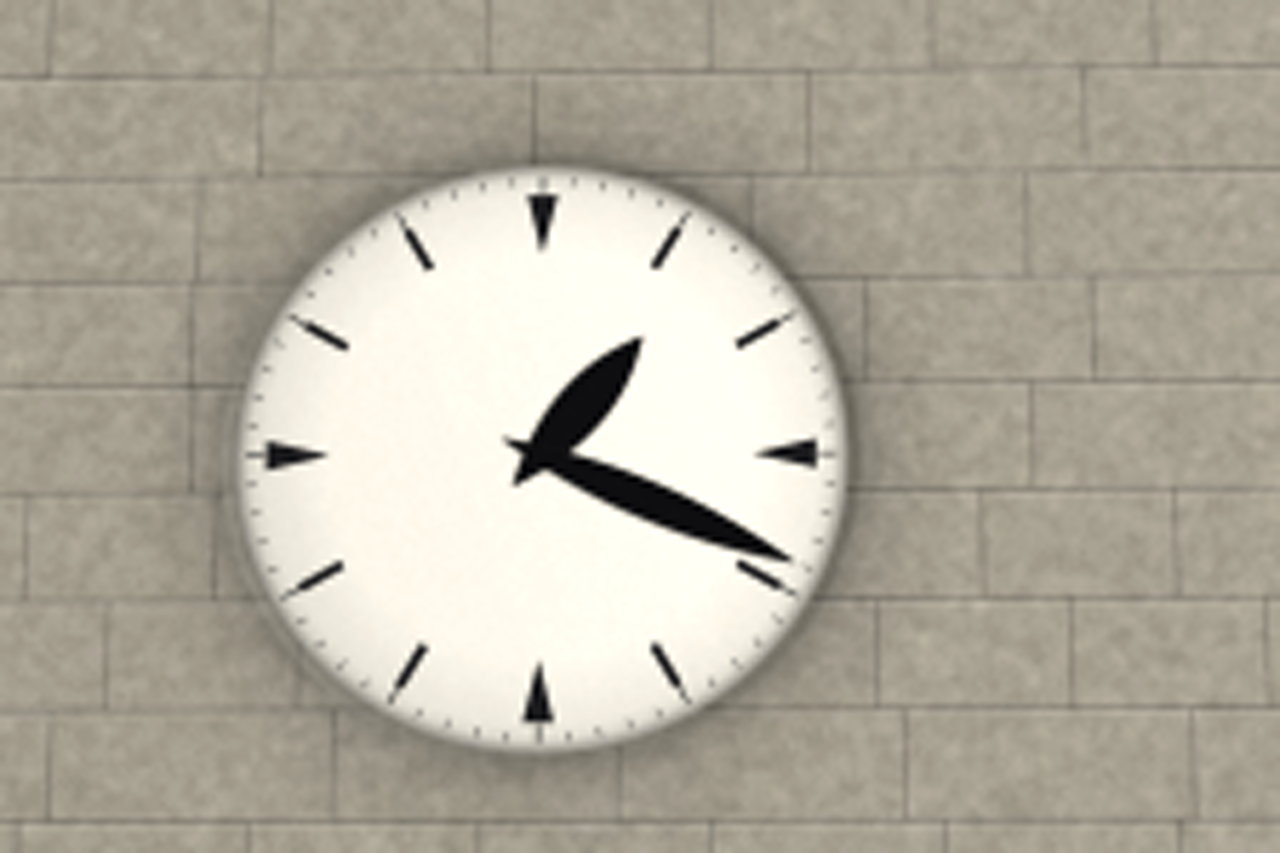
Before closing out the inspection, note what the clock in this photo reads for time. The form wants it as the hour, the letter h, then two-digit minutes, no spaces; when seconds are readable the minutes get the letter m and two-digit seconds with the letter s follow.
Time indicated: 1h19
